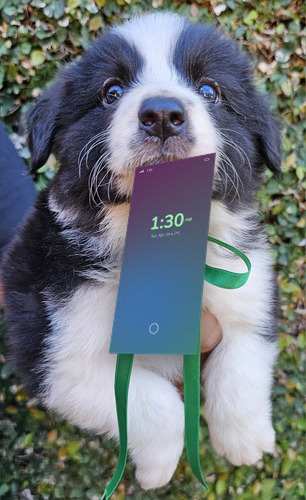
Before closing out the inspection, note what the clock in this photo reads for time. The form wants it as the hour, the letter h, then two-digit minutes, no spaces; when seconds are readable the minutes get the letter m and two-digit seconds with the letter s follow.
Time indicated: 1h30
